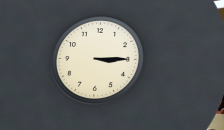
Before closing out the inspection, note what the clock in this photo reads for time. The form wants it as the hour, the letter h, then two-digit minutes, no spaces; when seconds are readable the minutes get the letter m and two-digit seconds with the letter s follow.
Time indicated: 3h15
